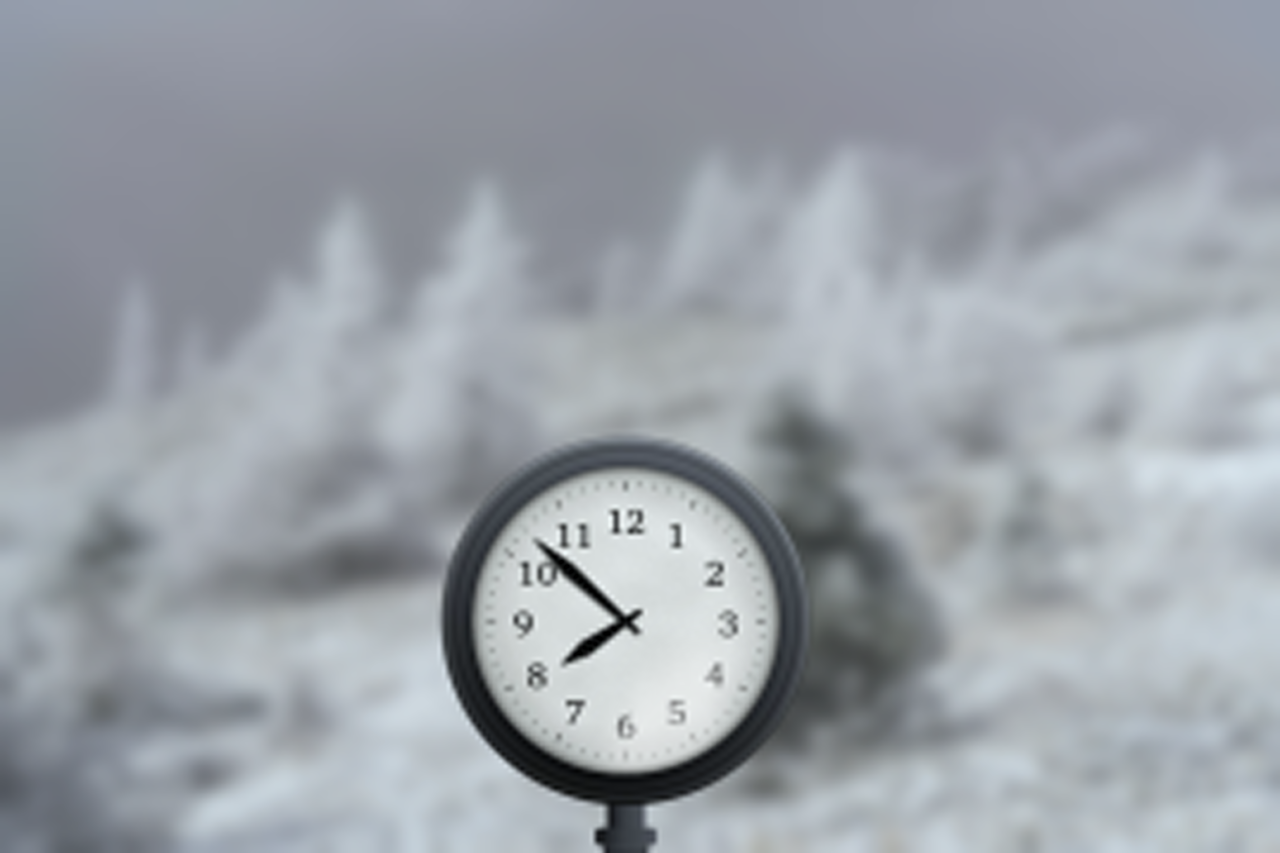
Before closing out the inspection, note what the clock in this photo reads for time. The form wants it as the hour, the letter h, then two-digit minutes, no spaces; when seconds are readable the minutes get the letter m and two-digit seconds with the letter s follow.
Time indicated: 7h52
